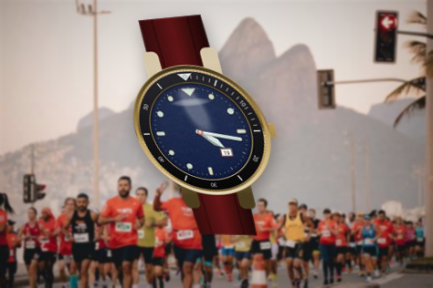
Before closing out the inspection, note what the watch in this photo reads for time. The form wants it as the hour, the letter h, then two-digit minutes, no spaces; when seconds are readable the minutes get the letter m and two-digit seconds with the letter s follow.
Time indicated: 4h17
